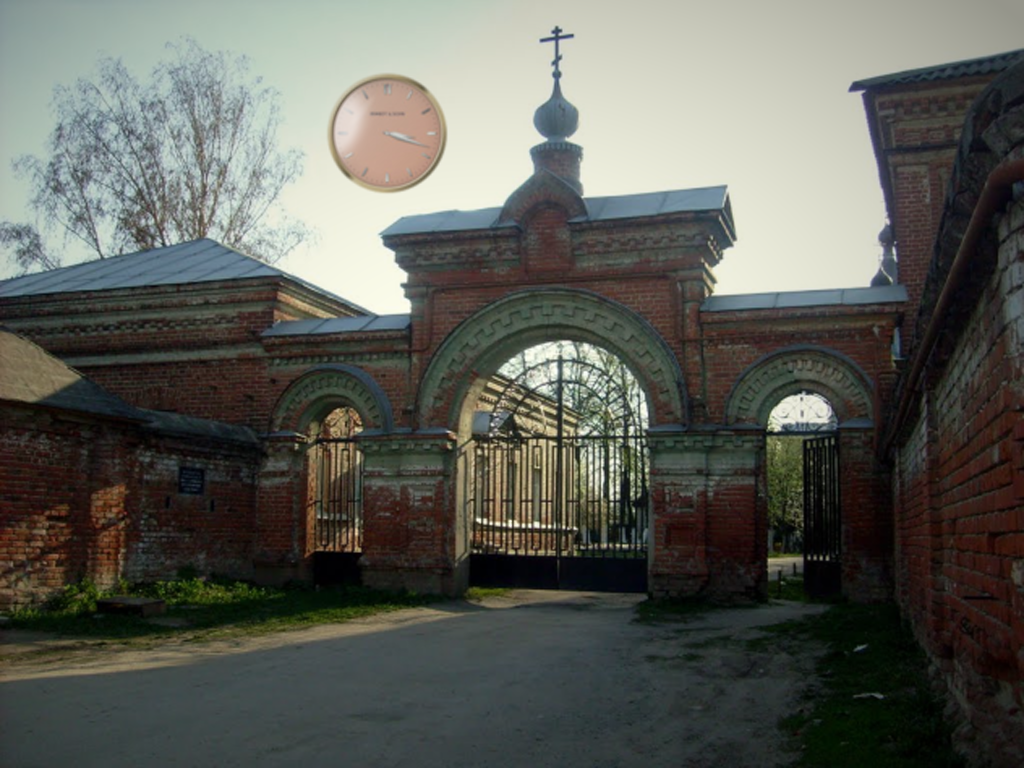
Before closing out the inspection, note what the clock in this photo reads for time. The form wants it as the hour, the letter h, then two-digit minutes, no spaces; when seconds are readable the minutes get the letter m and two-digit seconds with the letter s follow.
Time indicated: 3h18
